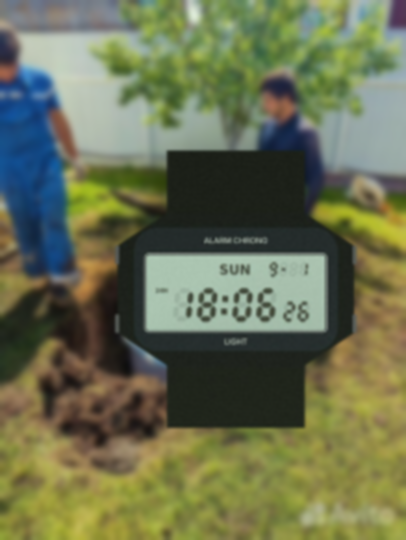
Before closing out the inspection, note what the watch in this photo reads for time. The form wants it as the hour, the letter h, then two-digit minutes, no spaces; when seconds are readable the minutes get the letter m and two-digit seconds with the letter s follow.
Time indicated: 18h06m26s
